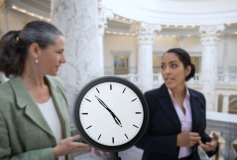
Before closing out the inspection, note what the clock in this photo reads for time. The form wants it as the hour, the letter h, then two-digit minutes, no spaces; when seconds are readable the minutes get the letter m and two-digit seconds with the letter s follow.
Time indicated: 4h53
